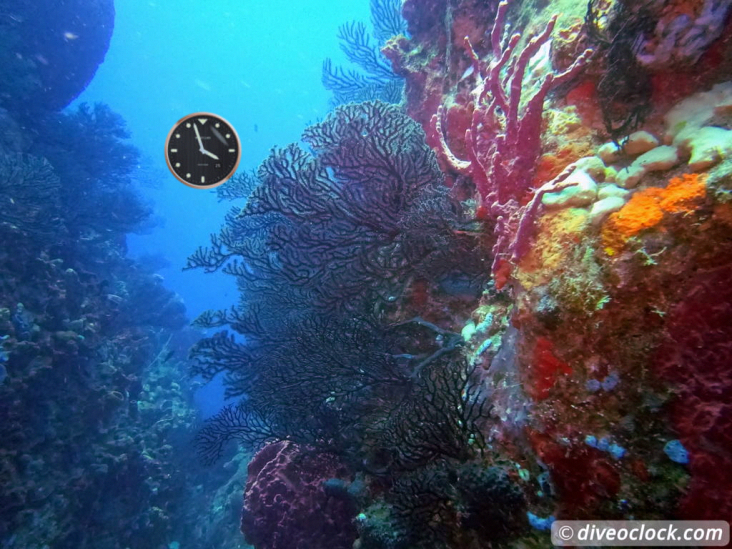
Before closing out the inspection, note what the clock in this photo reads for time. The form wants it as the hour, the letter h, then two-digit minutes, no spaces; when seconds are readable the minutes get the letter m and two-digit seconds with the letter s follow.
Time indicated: 3h57
